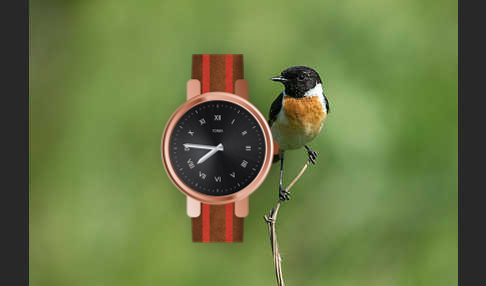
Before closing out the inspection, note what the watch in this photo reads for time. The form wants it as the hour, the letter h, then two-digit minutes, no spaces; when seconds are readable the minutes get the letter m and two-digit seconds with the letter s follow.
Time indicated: 7h46
